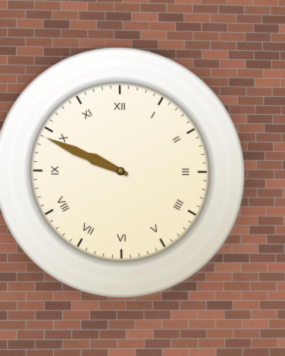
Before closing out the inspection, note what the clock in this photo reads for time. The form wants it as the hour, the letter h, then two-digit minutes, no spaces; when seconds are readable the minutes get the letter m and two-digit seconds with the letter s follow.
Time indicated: 9h49
